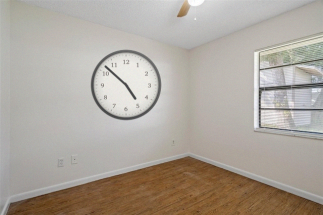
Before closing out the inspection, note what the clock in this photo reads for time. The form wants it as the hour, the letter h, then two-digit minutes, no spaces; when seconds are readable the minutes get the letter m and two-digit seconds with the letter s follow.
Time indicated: 4h52
